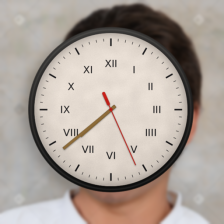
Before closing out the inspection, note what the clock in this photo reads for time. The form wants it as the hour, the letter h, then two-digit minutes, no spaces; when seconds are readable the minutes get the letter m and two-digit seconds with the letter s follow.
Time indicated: 7h38m26s
